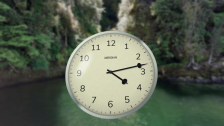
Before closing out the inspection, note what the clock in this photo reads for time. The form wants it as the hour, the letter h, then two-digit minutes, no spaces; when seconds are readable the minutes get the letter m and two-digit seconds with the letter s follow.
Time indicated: 4h13
